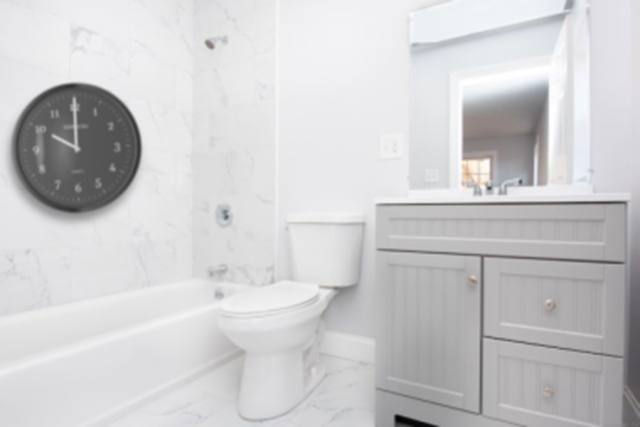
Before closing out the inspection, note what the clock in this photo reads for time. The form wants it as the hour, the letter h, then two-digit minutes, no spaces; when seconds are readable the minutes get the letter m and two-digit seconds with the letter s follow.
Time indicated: 10h00
